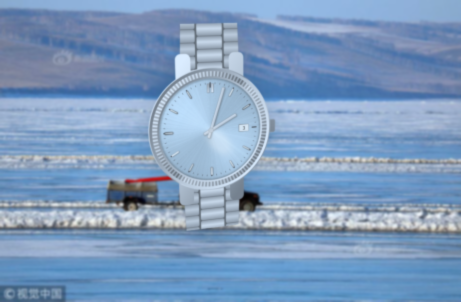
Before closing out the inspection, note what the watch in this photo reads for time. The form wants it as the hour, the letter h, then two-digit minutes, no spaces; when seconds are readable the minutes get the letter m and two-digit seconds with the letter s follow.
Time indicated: 2h03
